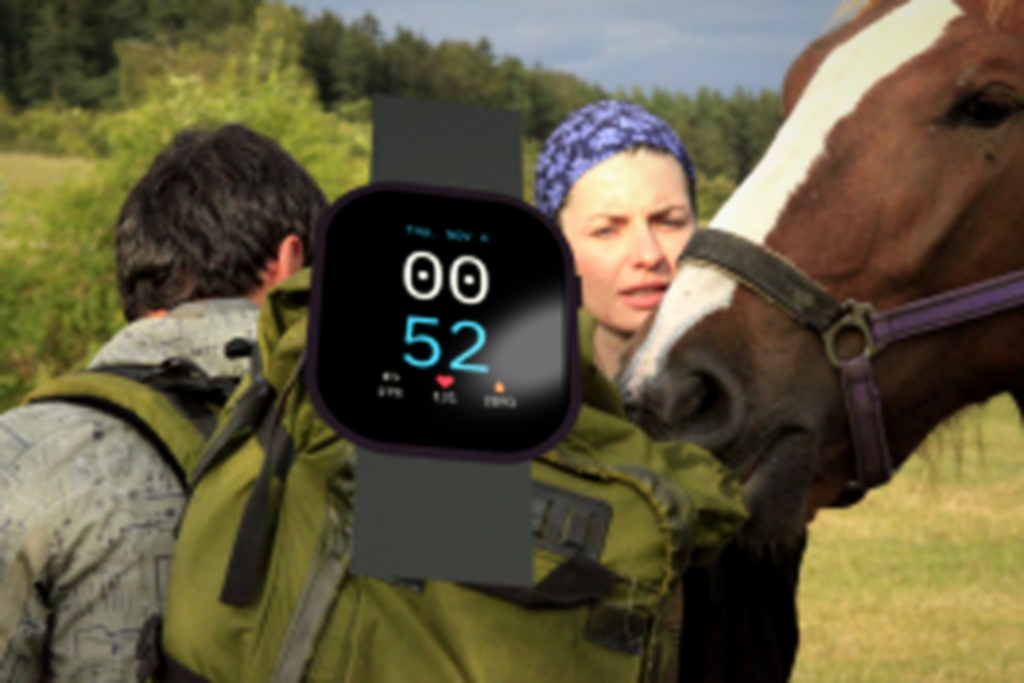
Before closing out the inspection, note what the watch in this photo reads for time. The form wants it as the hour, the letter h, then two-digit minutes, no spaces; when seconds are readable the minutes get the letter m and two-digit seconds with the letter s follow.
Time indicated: 0h52
